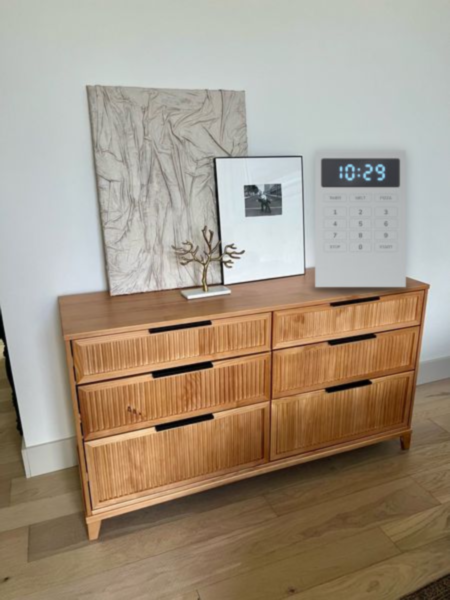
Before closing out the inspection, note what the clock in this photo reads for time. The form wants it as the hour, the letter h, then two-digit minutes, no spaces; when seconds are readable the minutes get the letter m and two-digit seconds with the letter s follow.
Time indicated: 10h29
